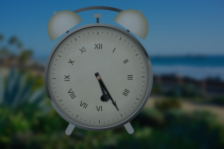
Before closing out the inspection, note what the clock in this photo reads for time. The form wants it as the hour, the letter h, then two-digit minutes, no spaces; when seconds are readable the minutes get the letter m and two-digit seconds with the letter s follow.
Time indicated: 5h25
